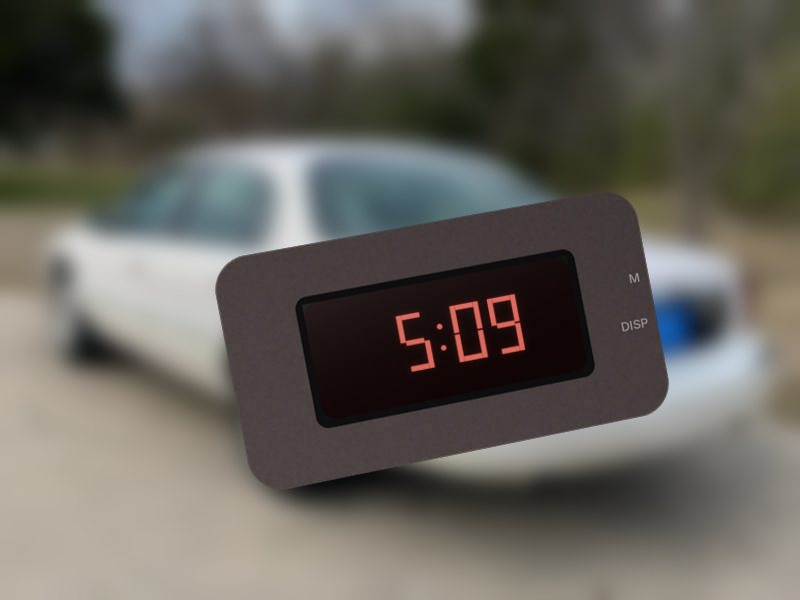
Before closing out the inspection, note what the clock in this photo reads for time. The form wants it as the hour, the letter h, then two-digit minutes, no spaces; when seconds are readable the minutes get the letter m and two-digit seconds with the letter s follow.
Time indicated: 5h09
